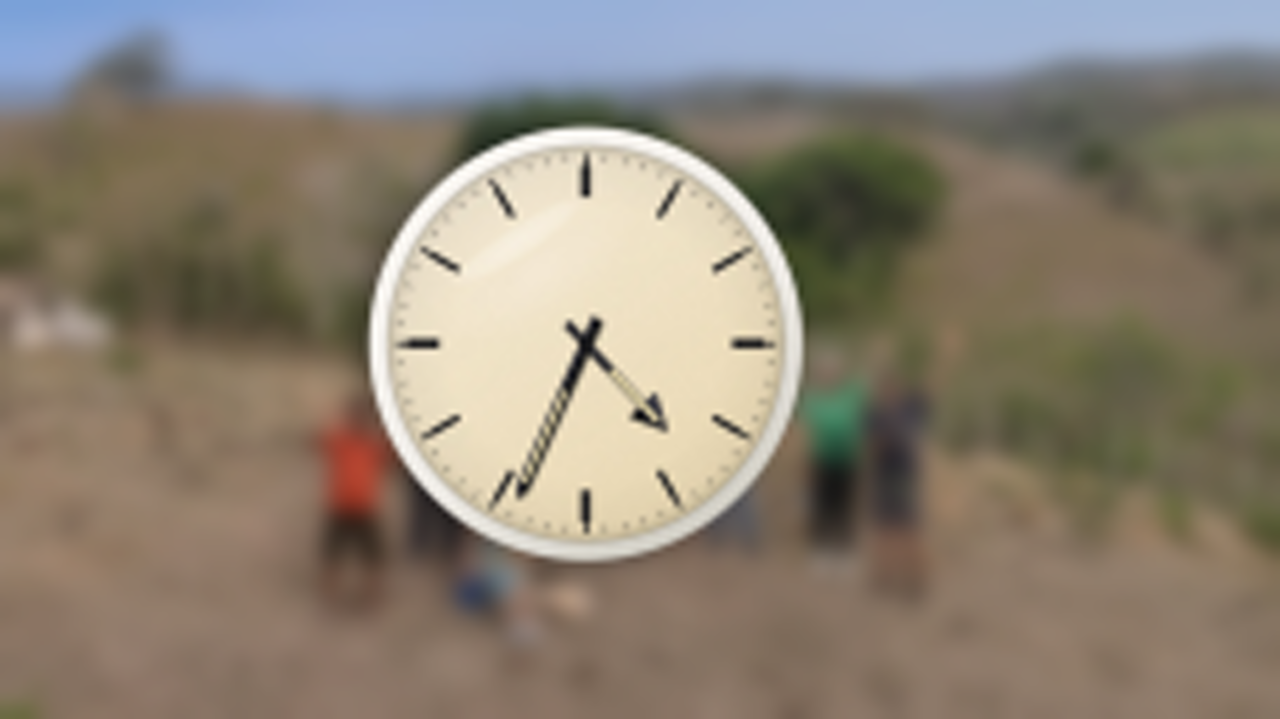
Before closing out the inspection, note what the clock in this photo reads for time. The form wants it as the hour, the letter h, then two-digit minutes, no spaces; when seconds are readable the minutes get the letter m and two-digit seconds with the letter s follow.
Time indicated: 4h34
